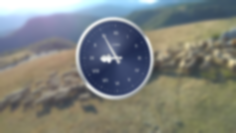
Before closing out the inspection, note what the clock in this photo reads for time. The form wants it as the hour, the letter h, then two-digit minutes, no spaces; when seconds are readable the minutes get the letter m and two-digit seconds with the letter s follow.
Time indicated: 8h55
